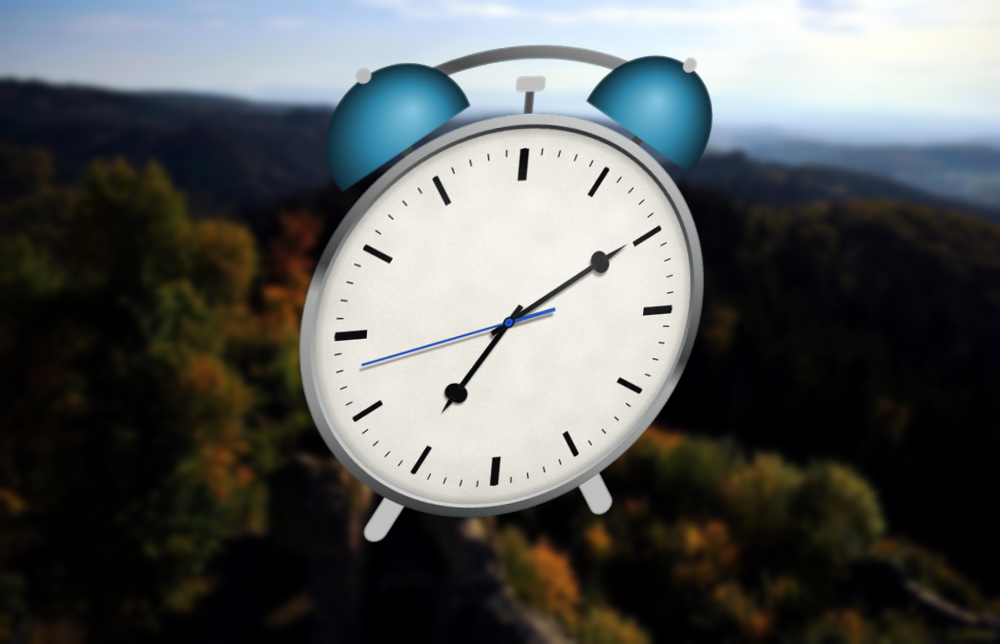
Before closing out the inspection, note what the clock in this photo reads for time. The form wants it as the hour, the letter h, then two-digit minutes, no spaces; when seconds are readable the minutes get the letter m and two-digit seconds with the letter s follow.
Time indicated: 7h09m43s
